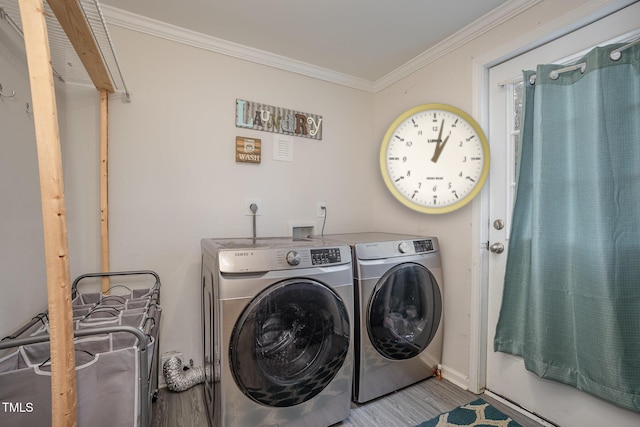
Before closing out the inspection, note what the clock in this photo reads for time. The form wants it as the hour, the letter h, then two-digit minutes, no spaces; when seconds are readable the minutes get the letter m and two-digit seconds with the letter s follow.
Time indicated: 1h02
